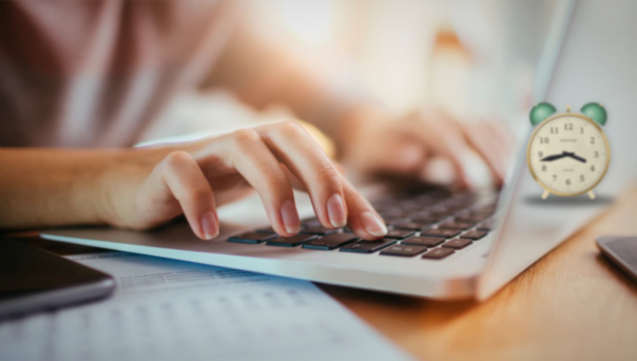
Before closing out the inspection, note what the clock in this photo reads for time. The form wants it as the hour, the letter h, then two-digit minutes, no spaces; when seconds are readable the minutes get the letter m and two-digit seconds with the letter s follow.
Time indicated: 3h43
